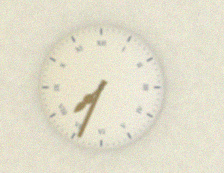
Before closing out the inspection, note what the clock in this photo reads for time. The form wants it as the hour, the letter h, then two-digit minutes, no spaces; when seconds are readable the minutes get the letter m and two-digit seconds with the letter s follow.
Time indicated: 7h34
